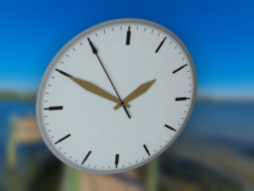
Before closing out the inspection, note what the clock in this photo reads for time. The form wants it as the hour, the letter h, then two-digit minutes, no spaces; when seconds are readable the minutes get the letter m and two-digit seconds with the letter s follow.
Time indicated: 1h49m55s
